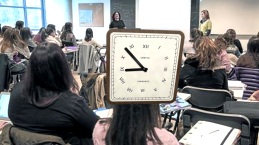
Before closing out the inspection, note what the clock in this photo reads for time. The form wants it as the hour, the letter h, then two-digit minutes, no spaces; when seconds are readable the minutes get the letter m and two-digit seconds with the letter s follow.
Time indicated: 8h53
